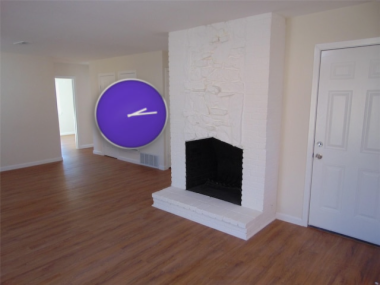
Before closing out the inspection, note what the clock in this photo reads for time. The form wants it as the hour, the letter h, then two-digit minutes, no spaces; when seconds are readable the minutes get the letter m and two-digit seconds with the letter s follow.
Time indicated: 2h14
